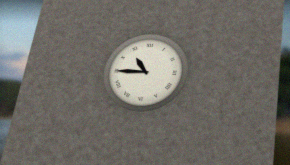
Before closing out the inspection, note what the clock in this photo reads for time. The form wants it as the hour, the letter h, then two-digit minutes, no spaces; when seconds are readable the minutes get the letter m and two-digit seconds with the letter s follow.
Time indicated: 10h45
